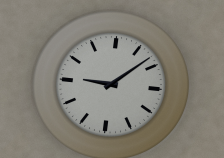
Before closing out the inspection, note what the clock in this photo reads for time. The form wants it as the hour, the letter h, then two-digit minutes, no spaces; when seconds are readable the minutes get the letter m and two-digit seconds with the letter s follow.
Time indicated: 9h08
